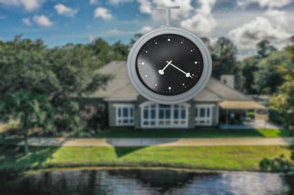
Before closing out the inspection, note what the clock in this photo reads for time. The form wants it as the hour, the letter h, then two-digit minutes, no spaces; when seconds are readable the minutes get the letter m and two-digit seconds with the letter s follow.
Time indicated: 7h21
